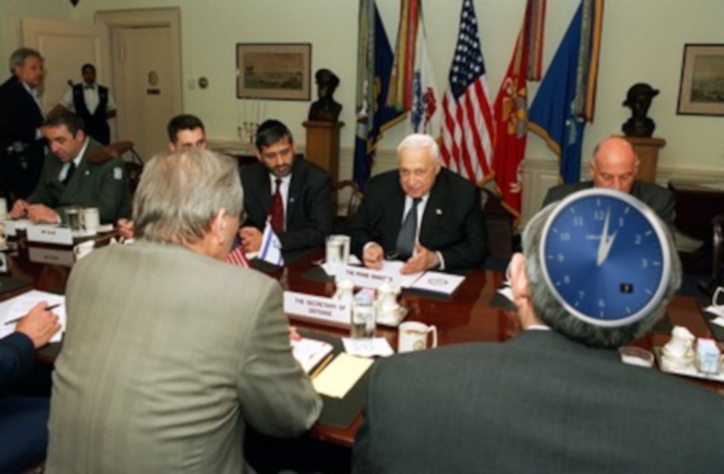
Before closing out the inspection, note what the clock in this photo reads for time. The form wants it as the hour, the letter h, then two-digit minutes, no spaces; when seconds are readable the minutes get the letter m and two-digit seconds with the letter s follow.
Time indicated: 1h02
